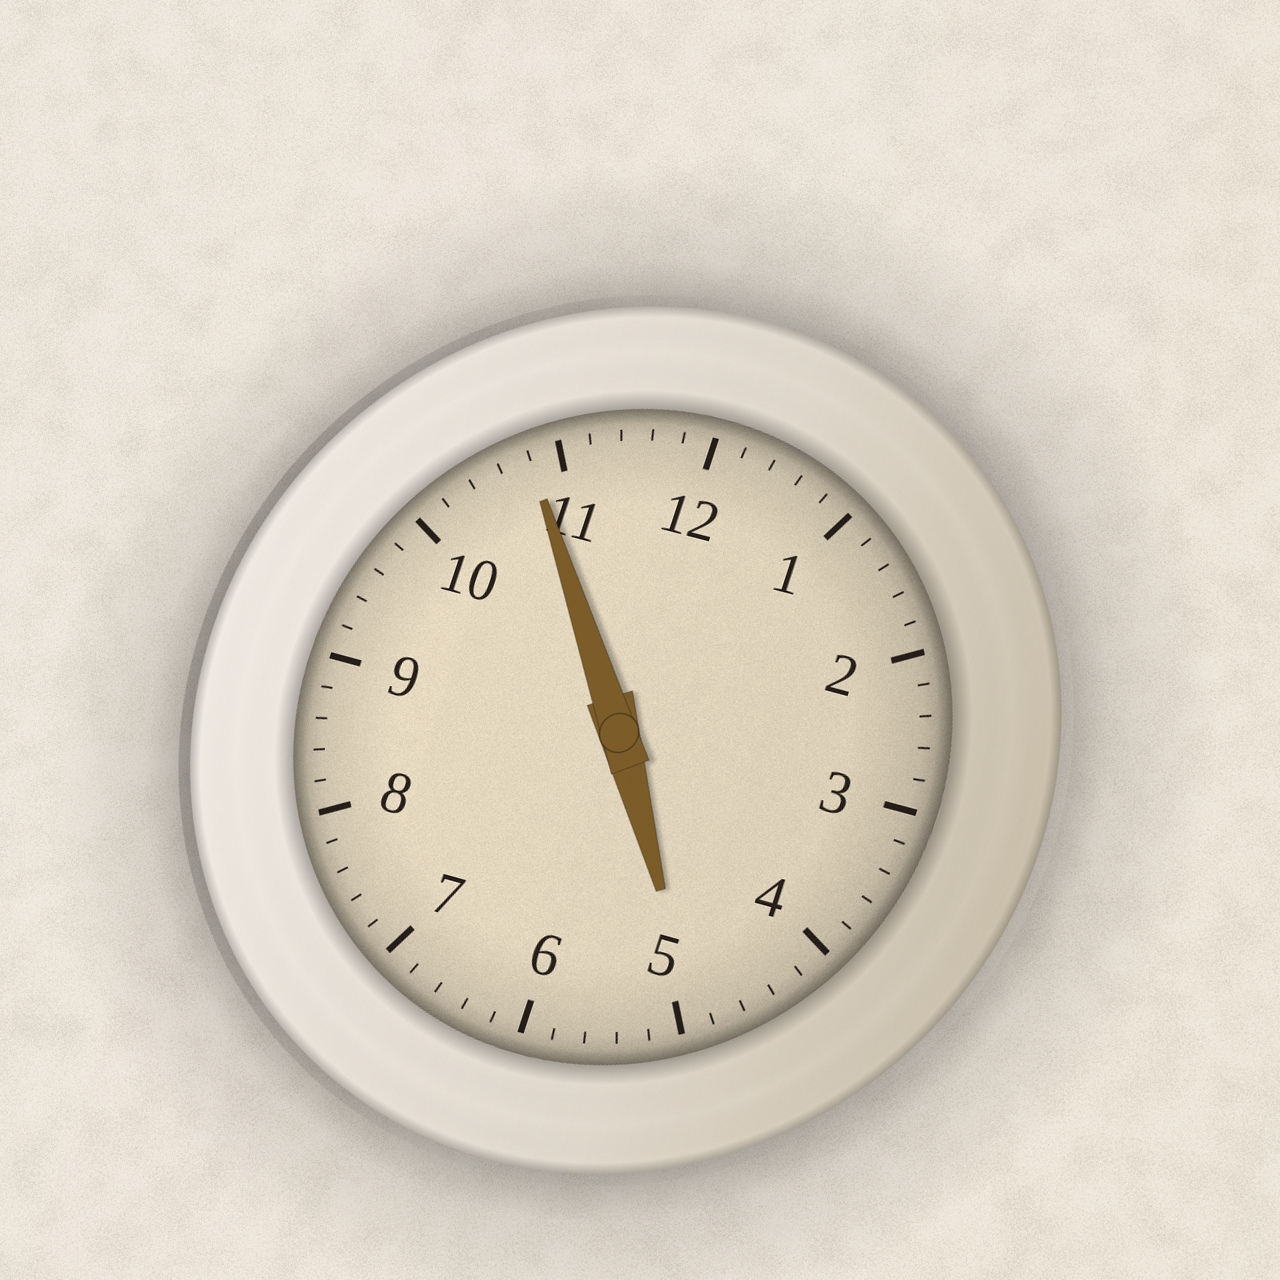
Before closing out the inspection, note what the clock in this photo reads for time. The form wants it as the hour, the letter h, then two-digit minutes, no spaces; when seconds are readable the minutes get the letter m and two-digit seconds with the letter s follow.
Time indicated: 4h54
